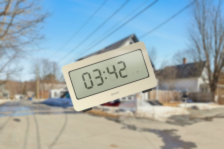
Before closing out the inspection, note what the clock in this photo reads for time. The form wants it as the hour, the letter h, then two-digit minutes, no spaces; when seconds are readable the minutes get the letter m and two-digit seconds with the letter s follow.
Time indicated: 3h42
